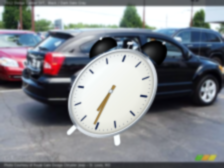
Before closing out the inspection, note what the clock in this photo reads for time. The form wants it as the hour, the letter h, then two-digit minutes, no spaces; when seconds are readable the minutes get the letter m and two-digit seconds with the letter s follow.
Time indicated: 6h31
